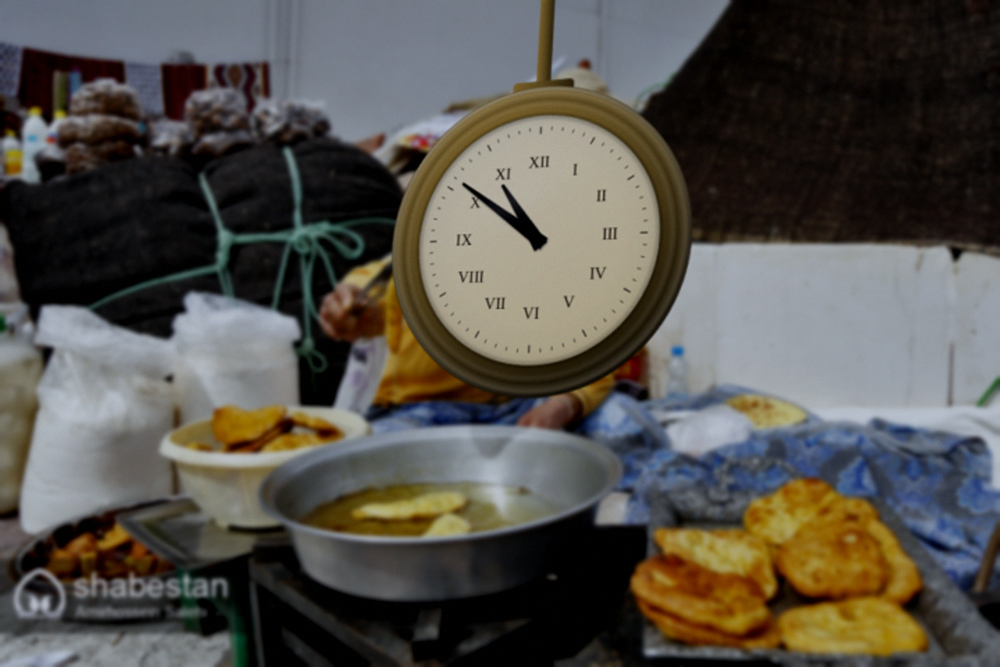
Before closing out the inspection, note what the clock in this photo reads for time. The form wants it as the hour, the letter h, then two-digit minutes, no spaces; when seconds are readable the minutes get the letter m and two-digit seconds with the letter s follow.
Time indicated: 10h51
